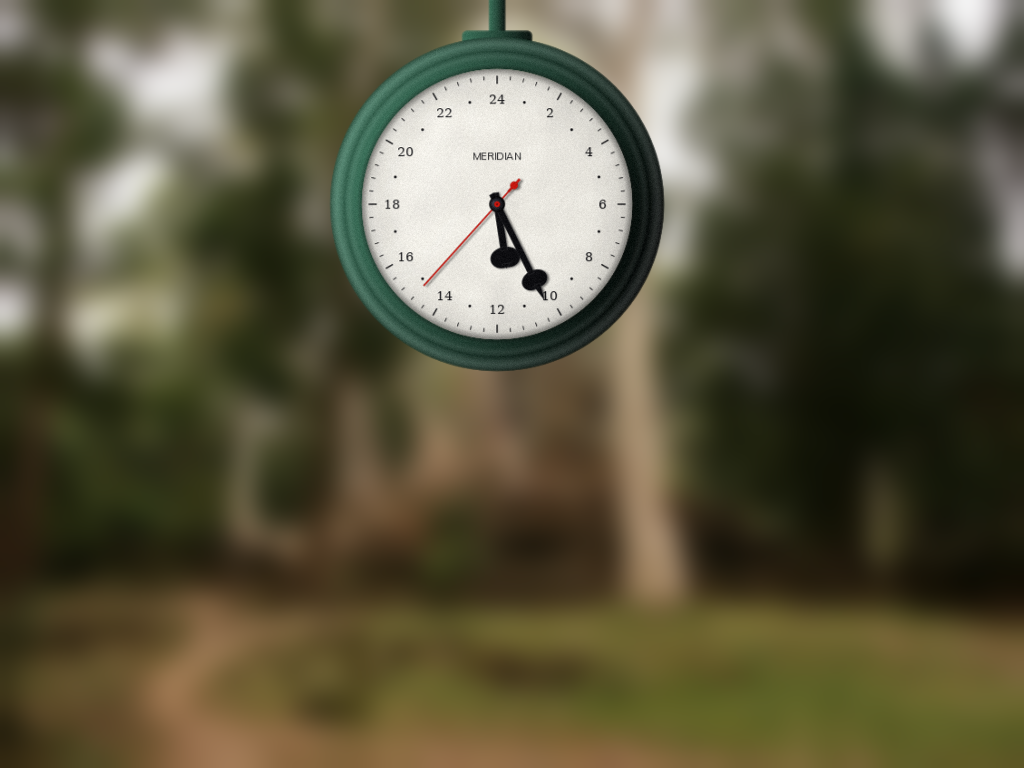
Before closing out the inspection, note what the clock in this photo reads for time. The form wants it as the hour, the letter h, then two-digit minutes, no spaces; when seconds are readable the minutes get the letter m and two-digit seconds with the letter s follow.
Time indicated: 11h25m37s
